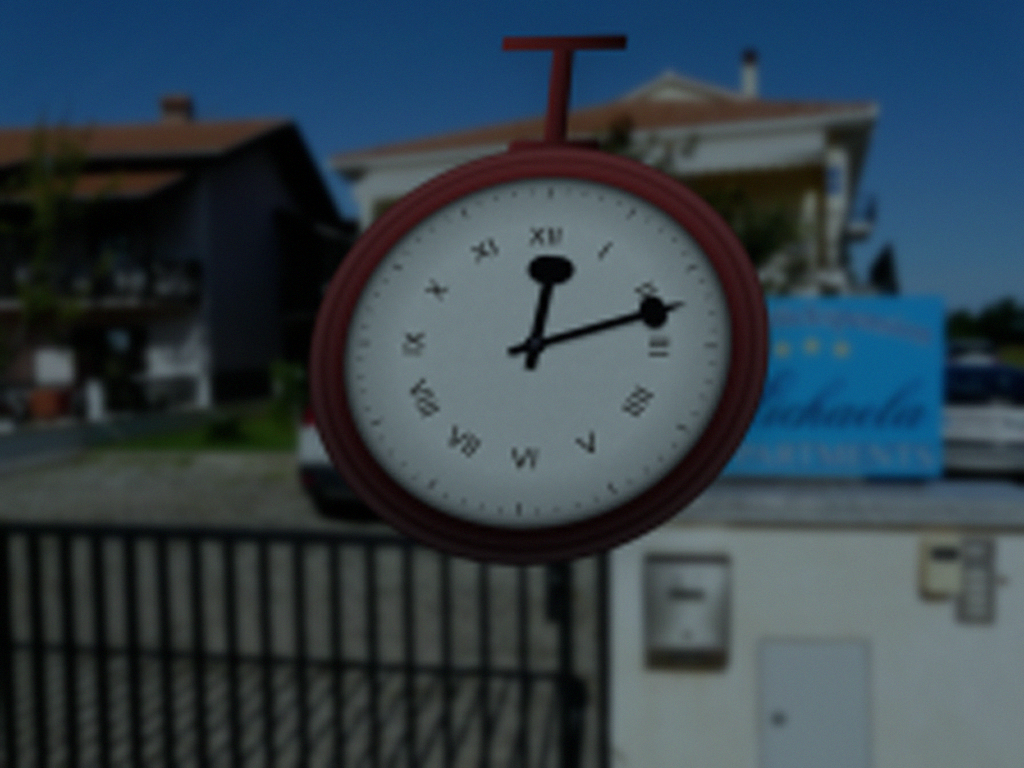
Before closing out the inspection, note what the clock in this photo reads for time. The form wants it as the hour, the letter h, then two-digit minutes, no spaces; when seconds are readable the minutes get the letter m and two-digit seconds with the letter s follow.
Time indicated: 12h12
